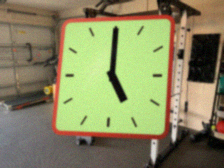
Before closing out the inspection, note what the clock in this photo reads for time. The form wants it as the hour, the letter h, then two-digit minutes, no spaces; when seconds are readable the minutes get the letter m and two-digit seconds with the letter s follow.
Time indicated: 5h00
